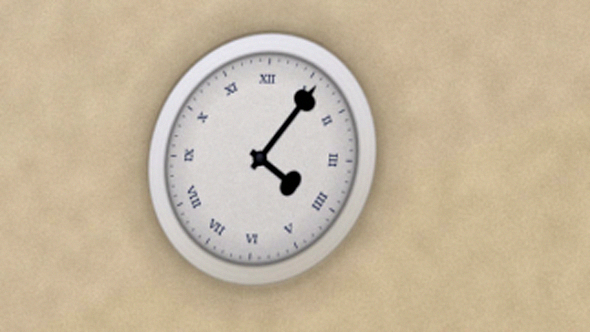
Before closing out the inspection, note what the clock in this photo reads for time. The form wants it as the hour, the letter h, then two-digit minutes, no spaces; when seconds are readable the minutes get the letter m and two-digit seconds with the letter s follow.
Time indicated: 4h06
